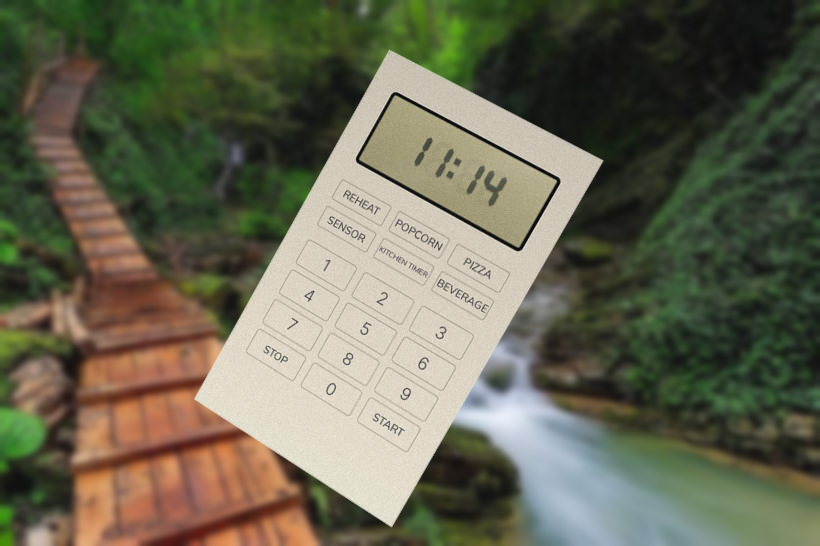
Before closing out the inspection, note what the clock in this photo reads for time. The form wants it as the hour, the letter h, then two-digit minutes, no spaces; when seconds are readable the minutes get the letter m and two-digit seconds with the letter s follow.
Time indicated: 11h14
